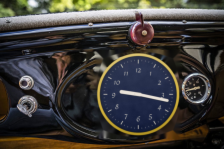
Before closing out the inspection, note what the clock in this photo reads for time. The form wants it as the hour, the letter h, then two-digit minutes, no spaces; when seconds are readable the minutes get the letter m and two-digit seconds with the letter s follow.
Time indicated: 9h17
